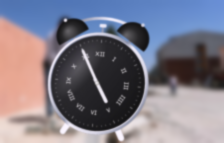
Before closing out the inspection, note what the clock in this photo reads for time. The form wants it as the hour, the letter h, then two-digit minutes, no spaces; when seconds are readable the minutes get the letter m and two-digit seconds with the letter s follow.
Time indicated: 4h55
